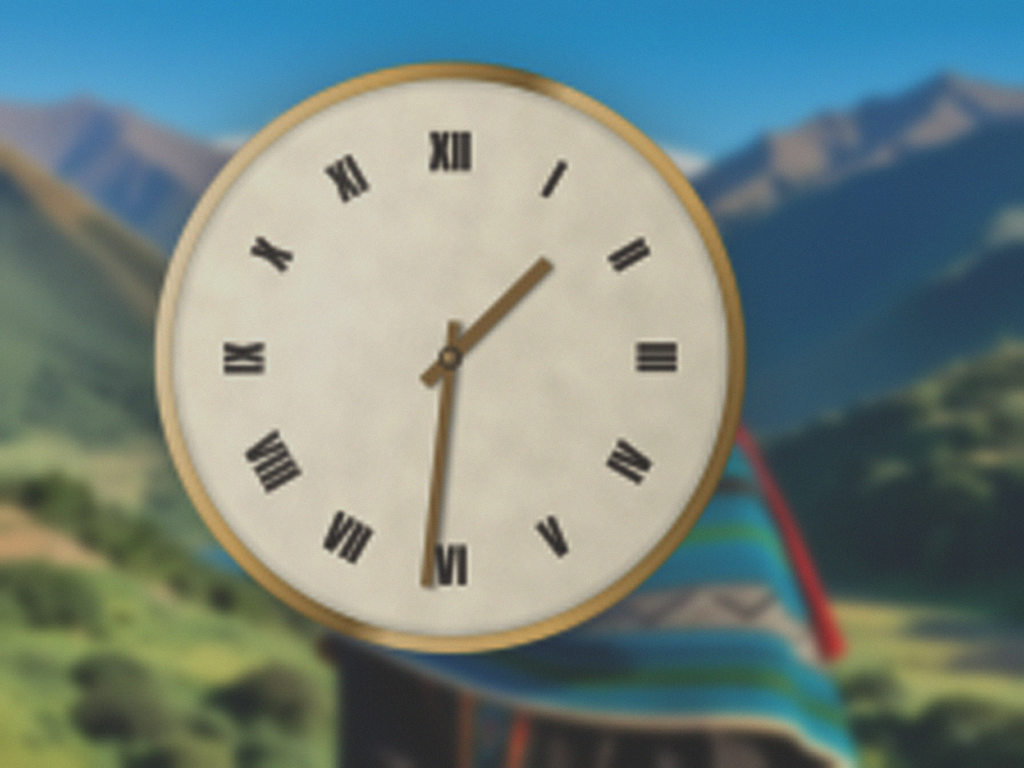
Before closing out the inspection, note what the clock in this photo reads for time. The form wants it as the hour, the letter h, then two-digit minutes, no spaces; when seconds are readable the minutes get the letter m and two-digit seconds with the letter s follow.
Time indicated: 1h31
